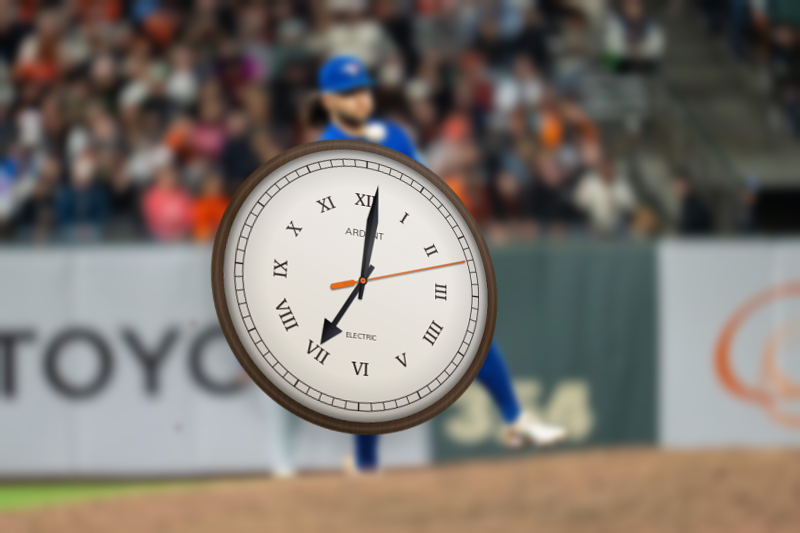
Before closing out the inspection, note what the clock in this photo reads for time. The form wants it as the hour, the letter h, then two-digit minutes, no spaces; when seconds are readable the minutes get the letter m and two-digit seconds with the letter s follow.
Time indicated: 7h01m12s
